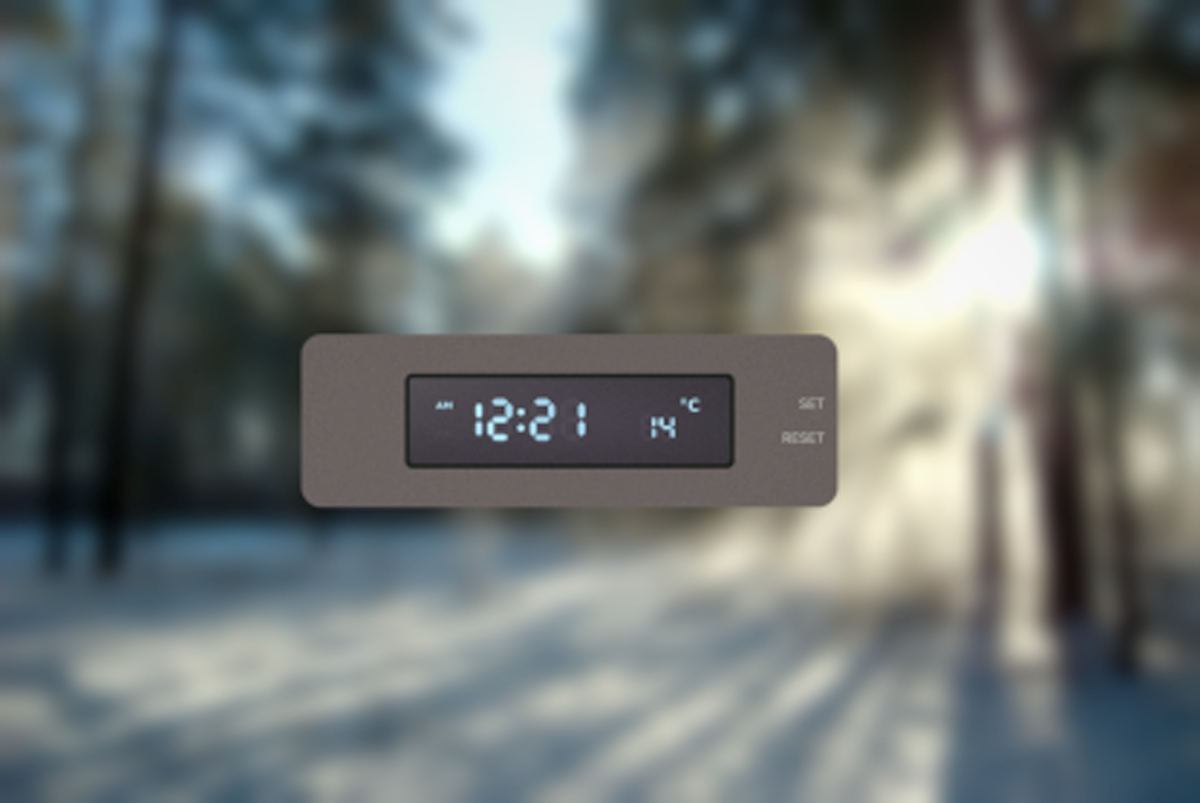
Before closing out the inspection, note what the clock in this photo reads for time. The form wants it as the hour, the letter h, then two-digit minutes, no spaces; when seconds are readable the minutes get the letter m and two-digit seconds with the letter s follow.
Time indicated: 12h21
